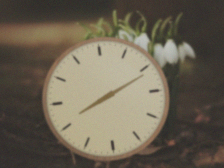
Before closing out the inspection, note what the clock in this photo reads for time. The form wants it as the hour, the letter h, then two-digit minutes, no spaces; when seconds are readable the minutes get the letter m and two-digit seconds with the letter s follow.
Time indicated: 8h11
